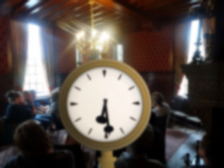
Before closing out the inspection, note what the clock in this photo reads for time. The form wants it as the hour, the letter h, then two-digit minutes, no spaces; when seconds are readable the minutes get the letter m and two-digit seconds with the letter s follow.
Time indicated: 6h29
